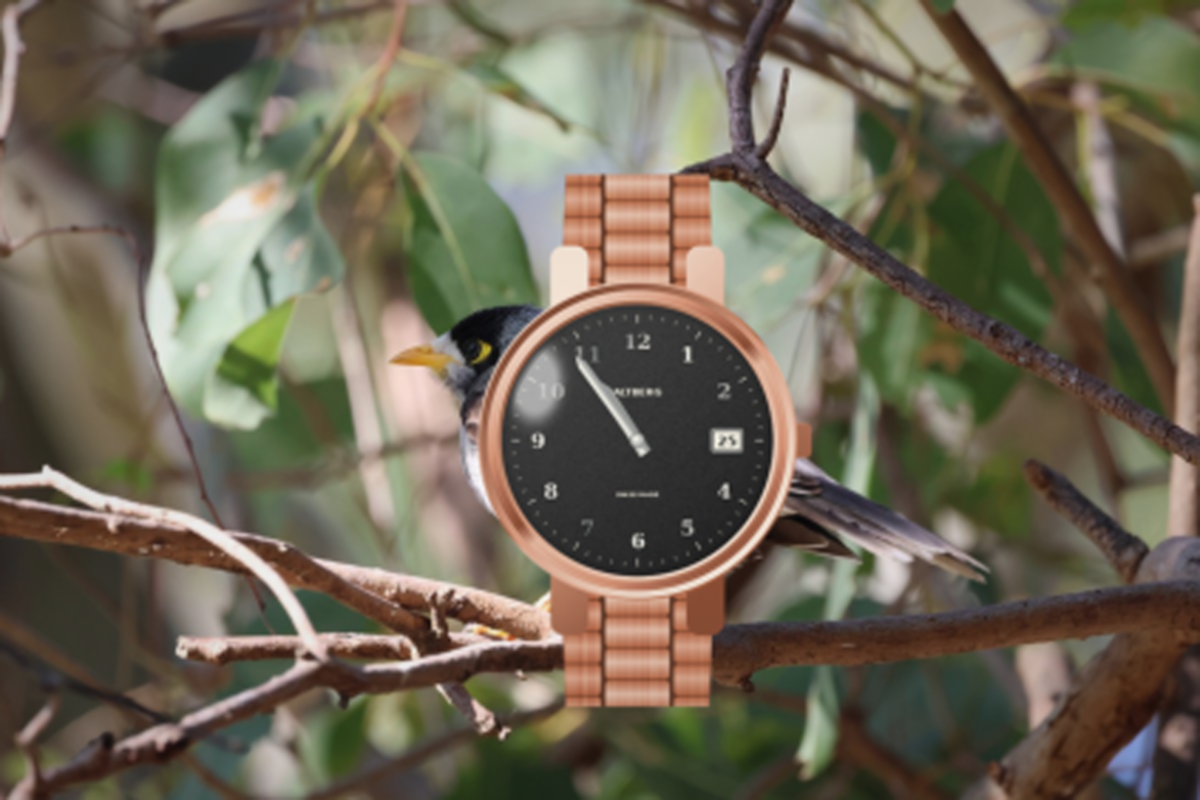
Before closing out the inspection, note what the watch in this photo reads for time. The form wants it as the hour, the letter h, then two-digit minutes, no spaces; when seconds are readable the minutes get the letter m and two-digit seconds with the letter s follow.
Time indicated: 10h54
